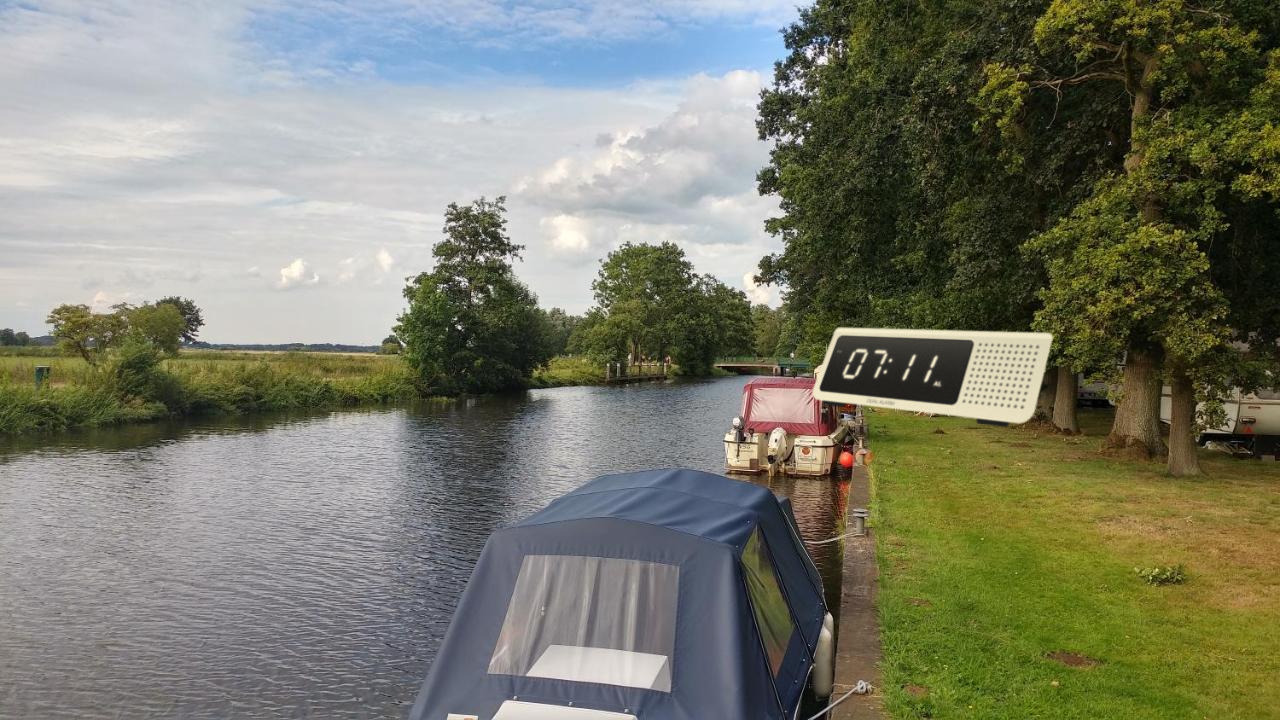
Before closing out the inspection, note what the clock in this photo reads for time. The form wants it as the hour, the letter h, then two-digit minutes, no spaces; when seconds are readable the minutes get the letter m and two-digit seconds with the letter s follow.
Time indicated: 7h11
